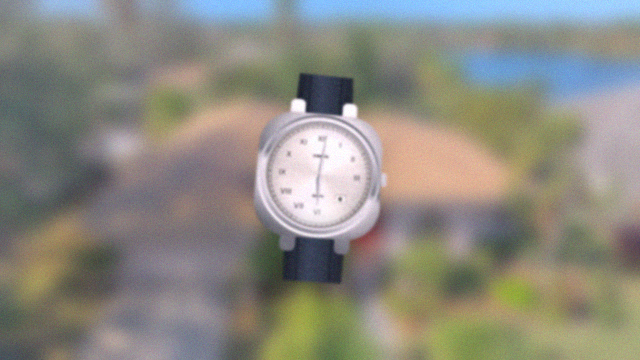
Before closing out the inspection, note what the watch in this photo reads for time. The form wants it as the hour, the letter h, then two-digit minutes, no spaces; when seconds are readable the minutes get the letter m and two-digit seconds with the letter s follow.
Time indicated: 6h01
